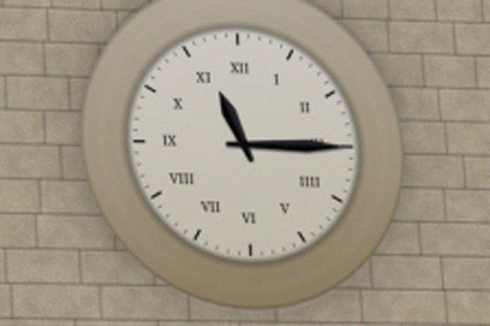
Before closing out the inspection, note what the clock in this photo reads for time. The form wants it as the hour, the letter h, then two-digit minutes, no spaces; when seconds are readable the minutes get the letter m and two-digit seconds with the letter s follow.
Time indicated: 11h15
